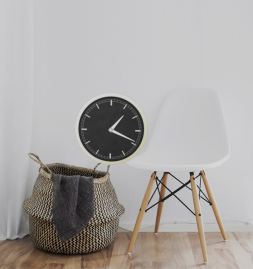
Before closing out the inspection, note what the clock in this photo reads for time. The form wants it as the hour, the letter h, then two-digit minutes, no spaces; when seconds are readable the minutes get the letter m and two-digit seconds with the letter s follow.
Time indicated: 1h19
